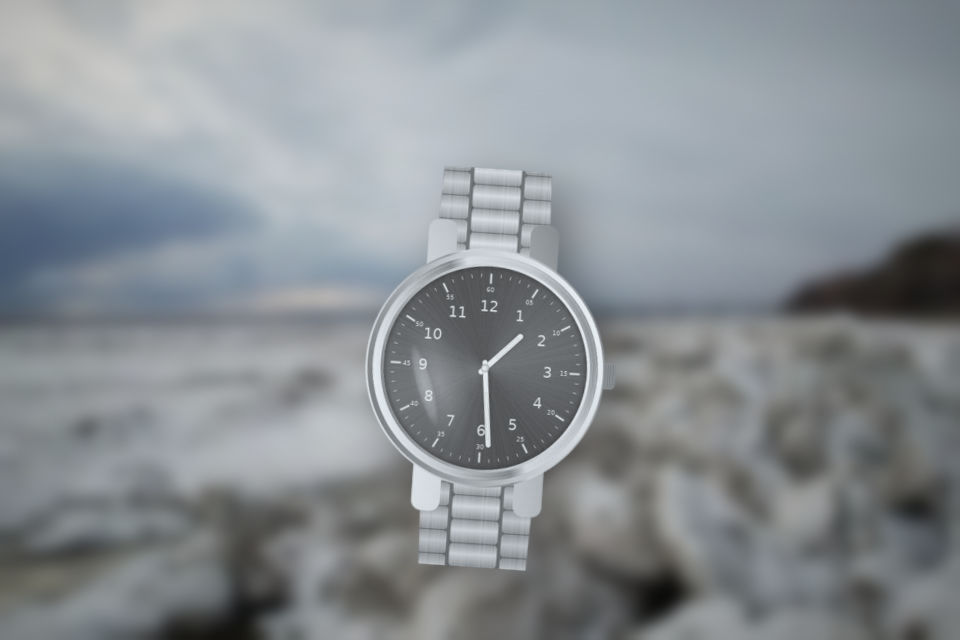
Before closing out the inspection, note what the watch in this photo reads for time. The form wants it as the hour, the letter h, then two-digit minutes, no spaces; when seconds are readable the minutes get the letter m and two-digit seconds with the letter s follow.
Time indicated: 1h29
